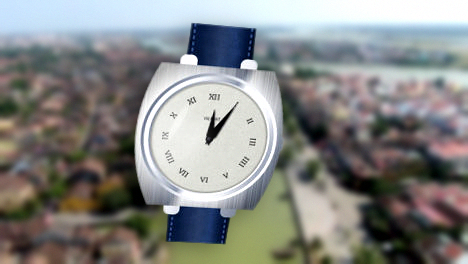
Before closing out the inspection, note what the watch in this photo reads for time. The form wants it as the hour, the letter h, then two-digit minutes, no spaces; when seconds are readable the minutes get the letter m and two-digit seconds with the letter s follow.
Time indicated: 12h05
